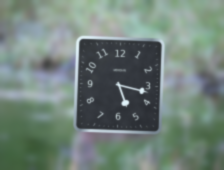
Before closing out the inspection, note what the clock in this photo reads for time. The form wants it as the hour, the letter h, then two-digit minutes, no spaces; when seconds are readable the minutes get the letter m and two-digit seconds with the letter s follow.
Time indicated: 5h17
